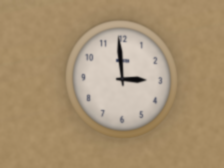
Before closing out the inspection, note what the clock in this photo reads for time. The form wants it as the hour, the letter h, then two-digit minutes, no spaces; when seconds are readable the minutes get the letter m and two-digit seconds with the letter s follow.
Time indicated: 2h59
